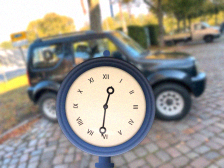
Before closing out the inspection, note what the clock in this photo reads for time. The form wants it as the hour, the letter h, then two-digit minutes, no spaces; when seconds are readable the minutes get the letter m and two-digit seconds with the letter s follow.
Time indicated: 12h31
